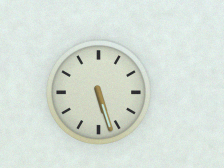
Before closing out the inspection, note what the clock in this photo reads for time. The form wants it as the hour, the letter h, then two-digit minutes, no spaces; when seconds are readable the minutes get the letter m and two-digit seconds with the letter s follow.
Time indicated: 5h27
